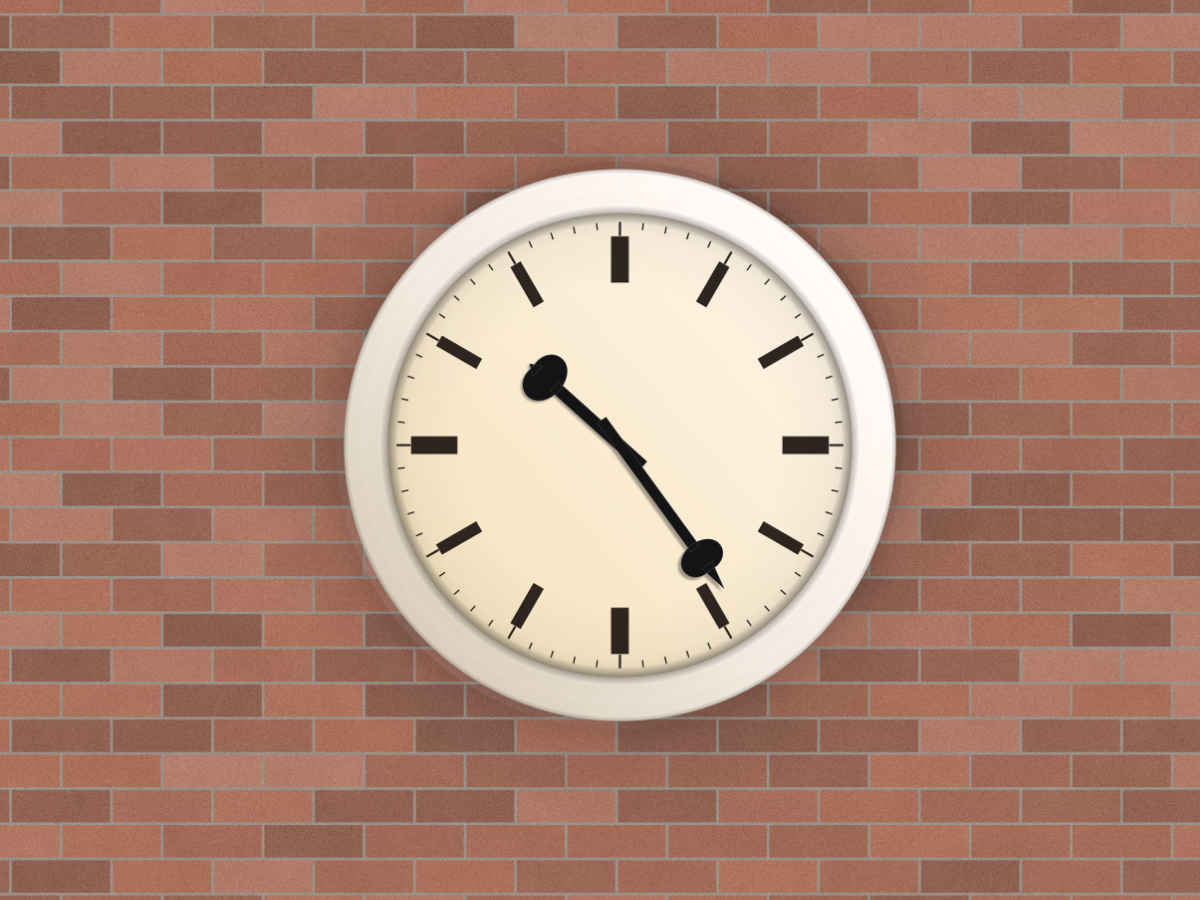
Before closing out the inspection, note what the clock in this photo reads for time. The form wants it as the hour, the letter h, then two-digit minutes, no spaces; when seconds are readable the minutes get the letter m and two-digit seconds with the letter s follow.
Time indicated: 10h24
